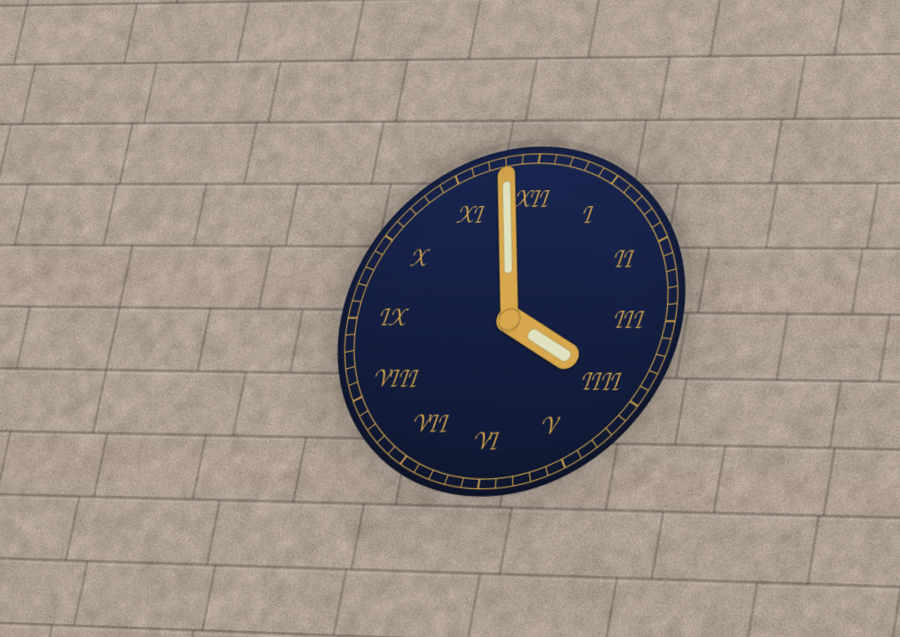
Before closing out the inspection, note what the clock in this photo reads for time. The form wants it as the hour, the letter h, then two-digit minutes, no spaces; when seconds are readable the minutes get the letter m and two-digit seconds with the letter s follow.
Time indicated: 3h58
